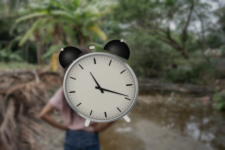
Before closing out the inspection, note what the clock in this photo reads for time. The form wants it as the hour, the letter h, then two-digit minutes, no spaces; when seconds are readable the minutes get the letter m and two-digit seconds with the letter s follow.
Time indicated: 11h19
